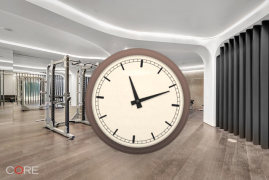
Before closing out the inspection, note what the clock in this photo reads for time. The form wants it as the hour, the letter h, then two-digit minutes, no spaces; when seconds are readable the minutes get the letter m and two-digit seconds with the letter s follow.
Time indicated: 11h11
